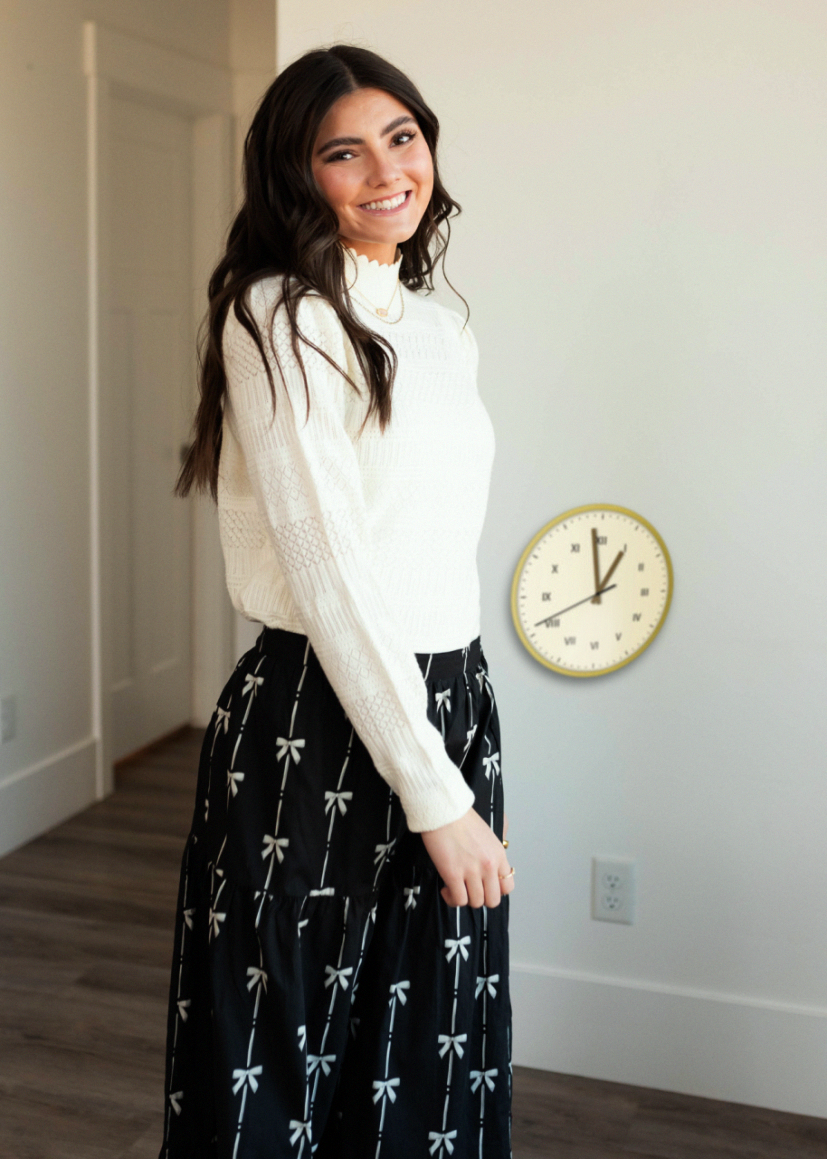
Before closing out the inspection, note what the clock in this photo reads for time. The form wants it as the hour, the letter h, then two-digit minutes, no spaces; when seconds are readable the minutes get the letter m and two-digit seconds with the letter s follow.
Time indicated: 12h58m41s
